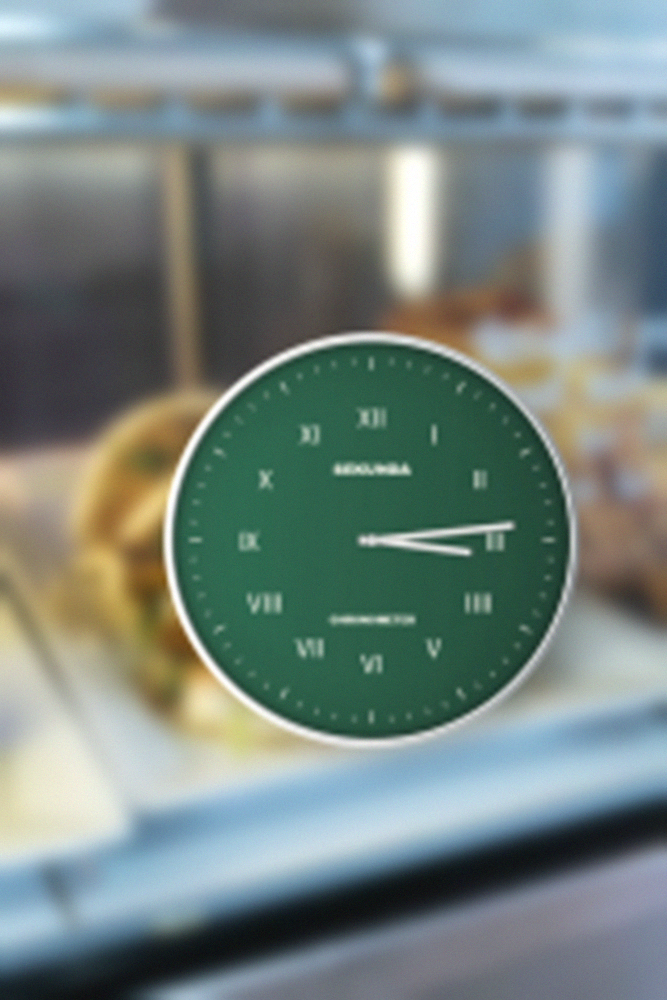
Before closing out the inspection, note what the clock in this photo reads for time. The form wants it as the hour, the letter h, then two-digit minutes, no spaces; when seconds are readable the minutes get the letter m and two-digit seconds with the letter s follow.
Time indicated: 3h14
